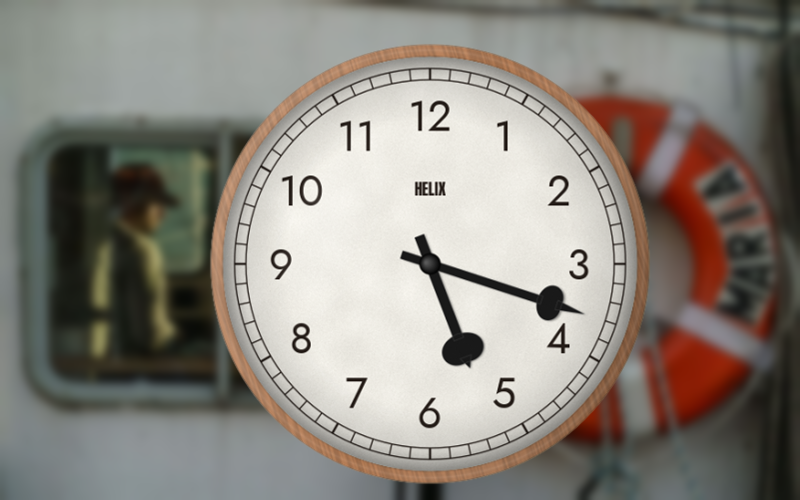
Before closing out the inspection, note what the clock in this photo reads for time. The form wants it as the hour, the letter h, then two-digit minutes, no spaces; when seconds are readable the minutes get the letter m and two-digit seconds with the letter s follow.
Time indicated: 5h18
